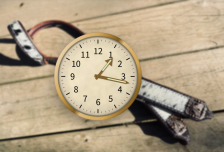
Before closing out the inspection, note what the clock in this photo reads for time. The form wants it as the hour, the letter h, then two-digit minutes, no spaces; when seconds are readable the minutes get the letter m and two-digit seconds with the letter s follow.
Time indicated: 1h17
